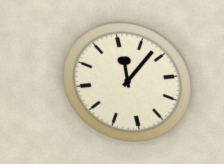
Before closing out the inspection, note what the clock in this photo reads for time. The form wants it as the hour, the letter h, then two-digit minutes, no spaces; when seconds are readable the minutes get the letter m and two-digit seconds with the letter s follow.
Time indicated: 12h08
